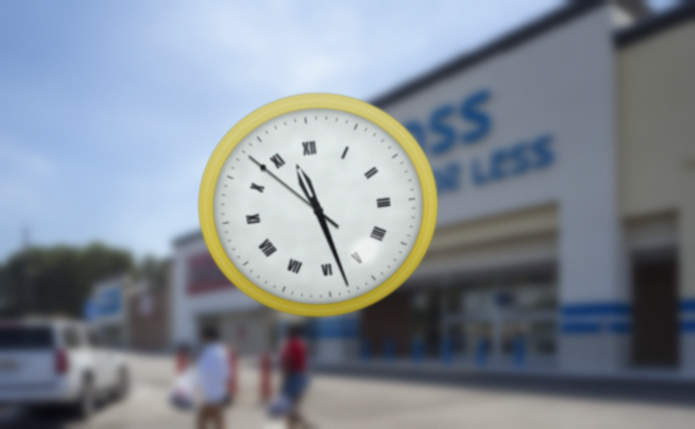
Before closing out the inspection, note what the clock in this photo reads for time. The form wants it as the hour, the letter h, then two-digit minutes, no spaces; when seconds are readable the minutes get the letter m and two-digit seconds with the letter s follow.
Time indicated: 11h27m53s
